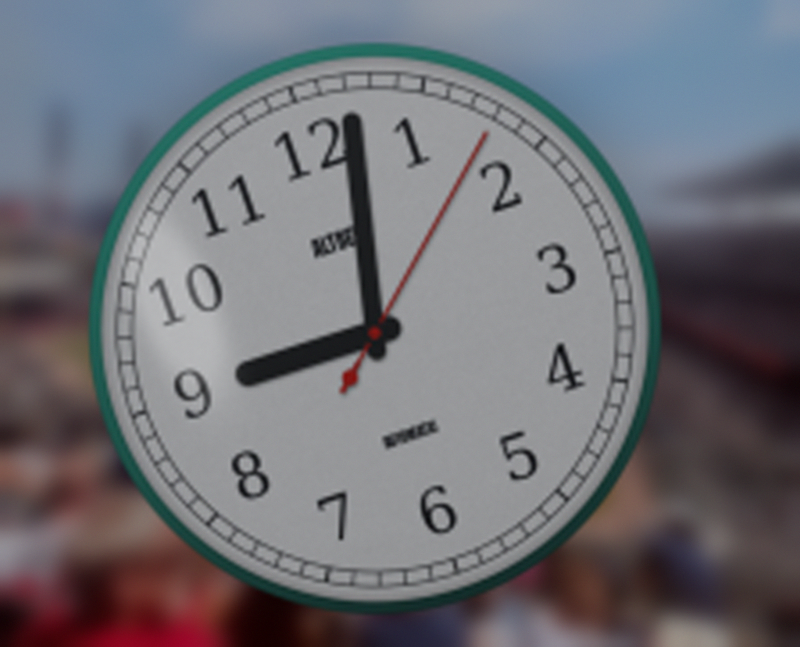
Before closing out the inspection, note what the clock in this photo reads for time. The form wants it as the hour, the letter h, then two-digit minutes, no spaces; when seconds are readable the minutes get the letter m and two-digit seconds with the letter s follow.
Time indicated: 9h02m08s
